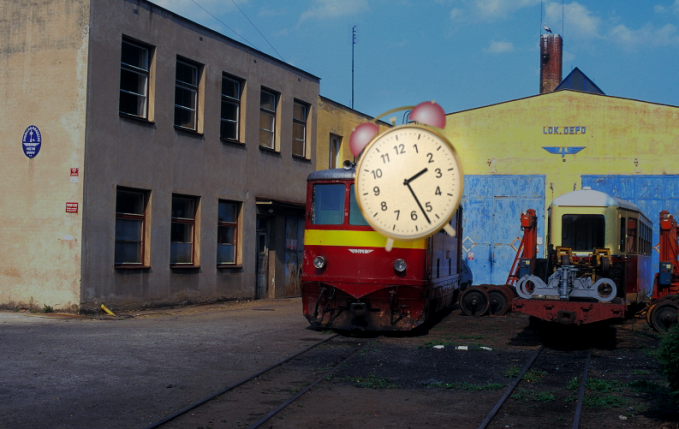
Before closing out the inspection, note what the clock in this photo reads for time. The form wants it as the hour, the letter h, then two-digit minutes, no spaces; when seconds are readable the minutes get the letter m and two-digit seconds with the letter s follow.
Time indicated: 2h27
